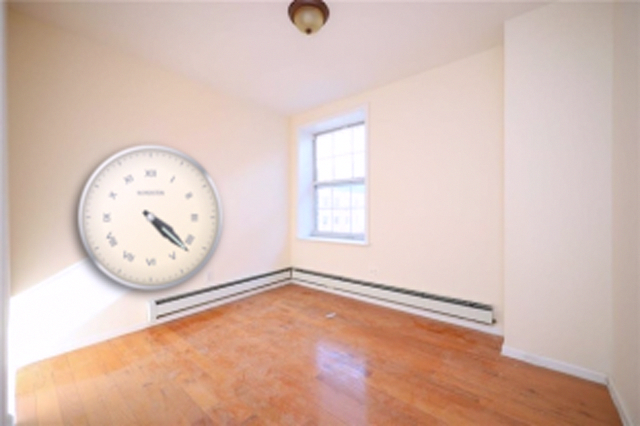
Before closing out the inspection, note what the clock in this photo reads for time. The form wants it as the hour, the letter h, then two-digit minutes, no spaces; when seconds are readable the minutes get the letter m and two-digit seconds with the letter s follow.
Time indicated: 4h22
